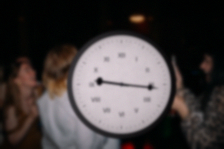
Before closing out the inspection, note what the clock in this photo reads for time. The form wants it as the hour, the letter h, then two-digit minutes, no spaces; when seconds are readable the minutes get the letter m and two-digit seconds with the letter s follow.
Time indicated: 9h16
